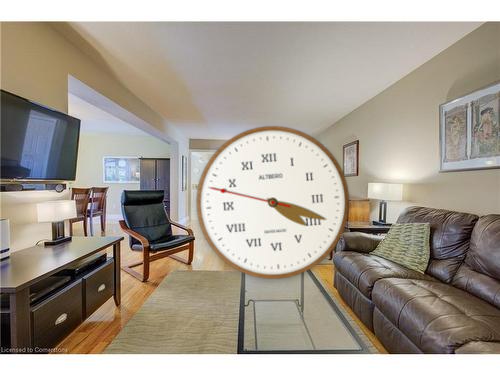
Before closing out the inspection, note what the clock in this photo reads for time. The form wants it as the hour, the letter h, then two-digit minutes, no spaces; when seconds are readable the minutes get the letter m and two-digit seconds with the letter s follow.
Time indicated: 4h18m48s
